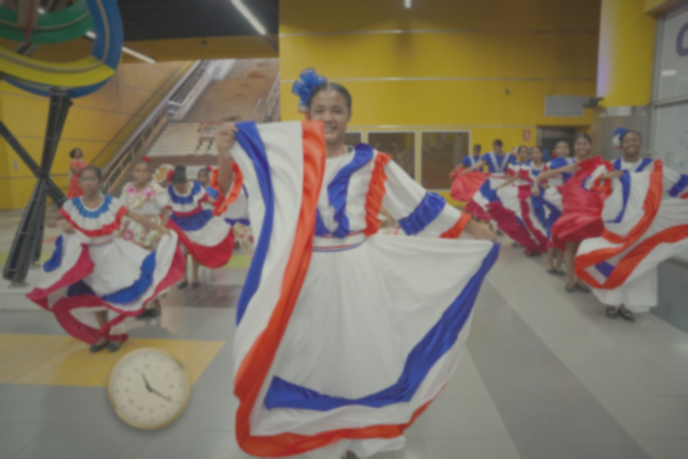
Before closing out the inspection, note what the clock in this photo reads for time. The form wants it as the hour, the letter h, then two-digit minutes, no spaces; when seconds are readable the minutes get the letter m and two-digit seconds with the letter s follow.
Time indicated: 11h21
